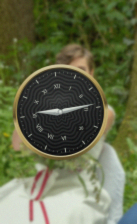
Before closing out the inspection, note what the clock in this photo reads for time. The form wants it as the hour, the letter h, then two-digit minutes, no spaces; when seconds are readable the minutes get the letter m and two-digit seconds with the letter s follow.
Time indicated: 9h14
